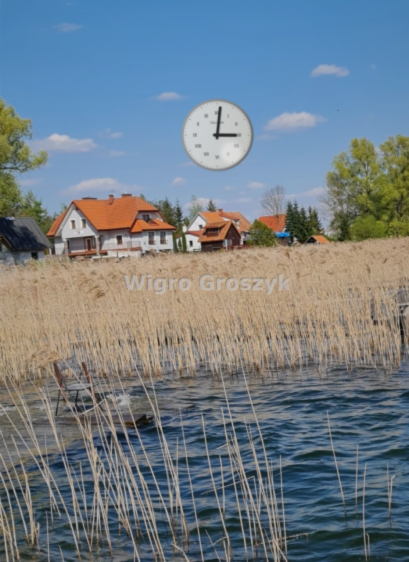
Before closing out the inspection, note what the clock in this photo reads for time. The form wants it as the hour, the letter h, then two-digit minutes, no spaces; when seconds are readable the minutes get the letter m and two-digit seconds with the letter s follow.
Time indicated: 3h01
